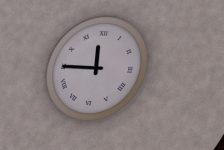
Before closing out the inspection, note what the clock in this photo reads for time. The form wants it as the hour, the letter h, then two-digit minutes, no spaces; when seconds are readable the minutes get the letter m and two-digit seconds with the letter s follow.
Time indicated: 11h45
